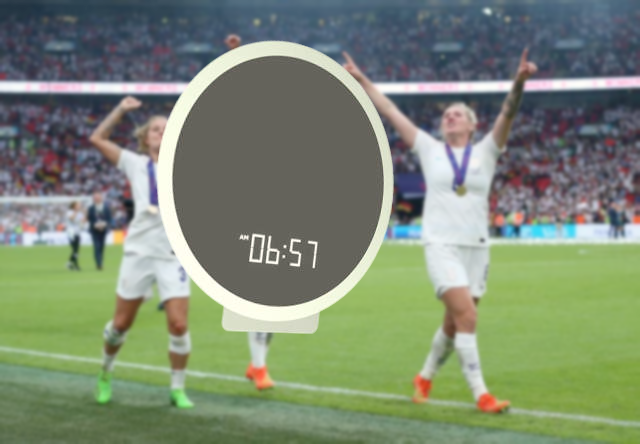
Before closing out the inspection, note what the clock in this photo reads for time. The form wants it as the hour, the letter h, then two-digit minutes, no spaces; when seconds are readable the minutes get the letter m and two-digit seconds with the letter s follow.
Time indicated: 6h57
